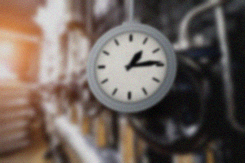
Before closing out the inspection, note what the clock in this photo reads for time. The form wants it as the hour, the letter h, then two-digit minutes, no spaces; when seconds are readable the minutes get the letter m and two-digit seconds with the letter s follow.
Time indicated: 1h14
